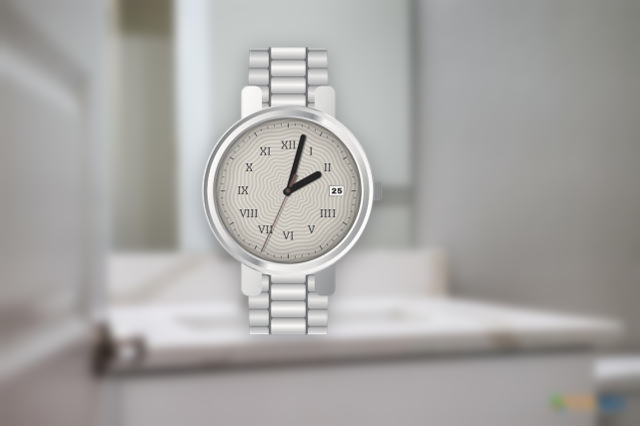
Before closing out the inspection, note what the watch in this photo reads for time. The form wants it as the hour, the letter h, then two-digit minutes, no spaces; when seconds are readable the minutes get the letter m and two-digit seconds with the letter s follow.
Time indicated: 2h02m34s
